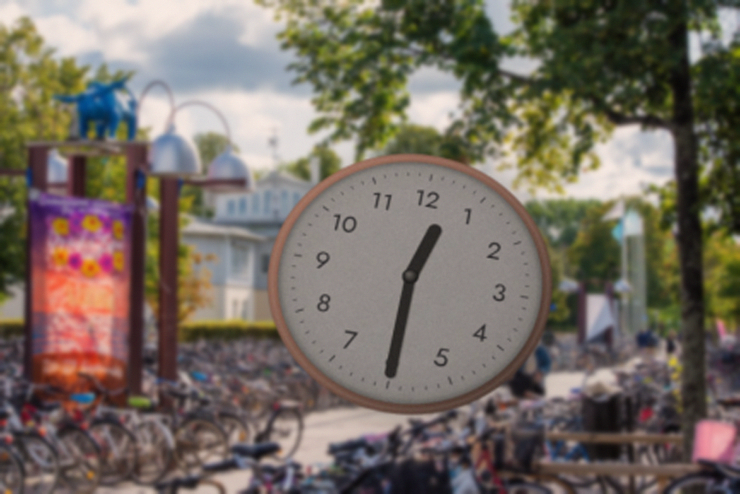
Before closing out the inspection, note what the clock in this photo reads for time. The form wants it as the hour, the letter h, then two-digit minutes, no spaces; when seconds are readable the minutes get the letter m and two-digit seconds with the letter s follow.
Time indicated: 12h30
